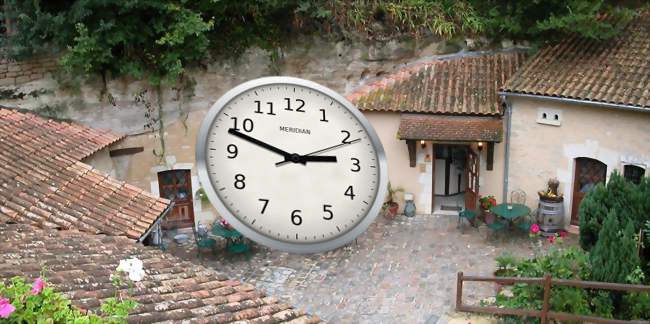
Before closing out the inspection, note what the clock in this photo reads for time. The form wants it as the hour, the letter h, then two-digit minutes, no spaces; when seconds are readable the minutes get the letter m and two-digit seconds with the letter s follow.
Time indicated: 2h48m11s
